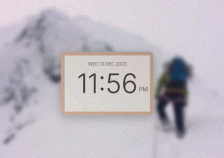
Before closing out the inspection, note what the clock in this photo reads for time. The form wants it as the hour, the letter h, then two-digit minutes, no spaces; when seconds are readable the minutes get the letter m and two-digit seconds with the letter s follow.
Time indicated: 11h56
